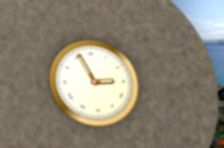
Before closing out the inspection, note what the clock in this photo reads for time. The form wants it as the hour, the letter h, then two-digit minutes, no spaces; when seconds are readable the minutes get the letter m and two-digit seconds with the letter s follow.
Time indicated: 2h56
